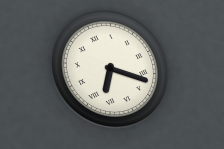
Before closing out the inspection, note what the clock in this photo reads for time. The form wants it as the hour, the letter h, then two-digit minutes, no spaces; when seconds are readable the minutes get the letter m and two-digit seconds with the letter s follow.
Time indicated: 7h22
